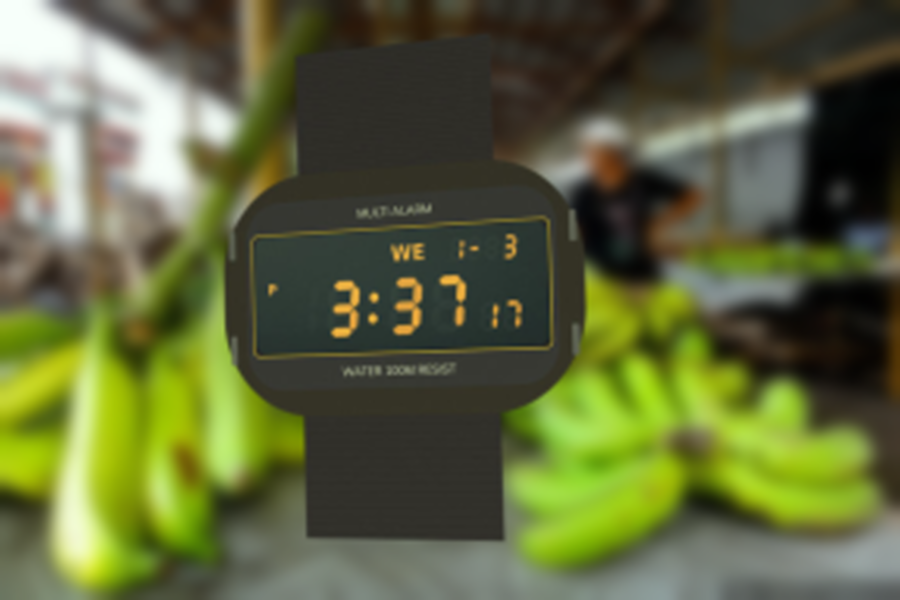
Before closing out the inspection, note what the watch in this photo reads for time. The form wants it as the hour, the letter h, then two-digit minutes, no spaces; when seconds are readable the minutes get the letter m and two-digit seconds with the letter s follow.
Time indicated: 3h37m17s
